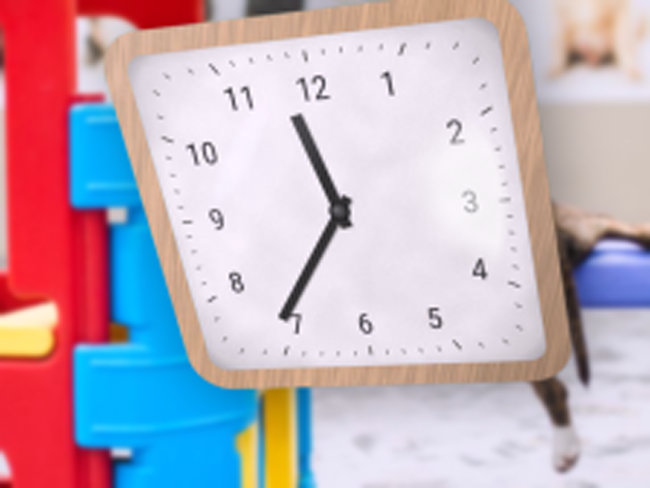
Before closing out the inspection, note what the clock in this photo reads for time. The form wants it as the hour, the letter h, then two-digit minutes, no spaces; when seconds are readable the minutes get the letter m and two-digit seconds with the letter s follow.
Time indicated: 11h36
